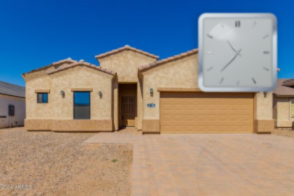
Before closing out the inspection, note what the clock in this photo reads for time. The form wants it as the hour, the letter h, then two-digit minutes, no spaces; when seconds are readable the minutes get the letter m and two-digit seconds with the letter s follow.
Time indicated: 10h37
